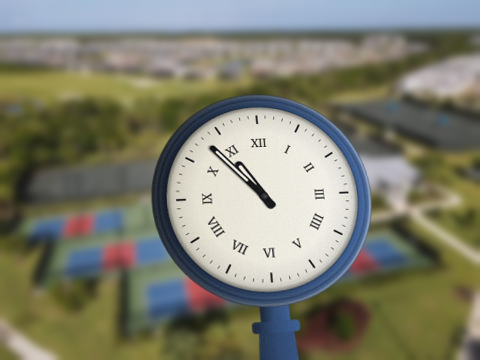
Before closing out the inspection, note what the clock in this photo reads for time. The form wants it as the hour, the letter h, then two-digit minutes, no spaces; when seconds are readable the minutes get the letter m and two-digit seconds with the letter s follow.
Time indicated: 10h53
